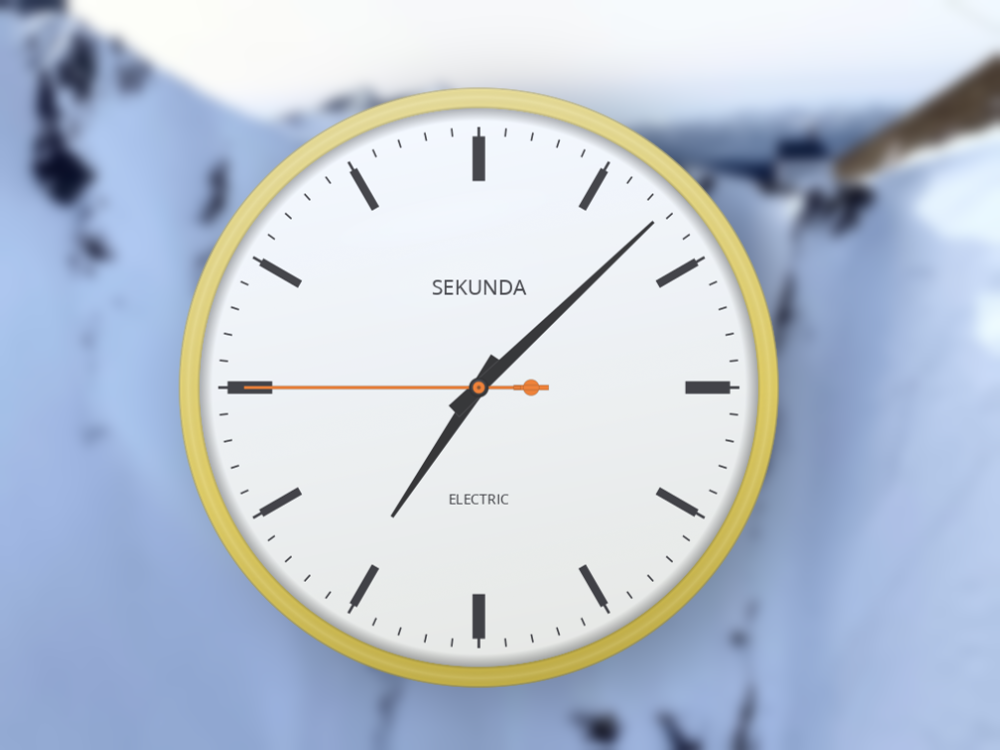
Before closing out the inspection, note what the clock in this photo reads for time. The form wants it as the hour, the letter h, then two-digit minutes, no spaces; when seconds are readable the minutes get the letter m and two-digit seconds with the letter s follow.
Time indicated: 7h07m45s
